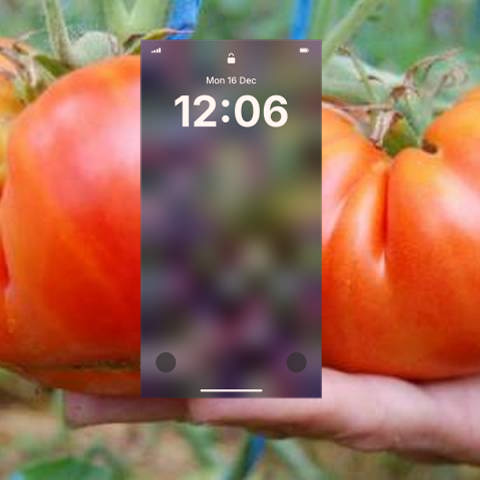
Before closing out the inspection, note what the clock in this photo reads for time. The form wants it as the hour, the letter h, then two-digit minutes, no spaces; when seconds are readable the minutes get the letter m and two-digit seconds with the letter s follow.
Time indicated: 12h06
